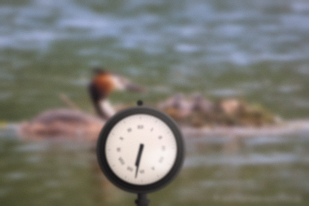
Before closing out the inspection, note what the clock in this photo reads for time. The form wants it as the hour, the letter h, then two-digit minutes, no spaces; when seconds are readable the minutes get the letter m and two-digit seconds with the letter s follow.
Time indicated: 6h32
